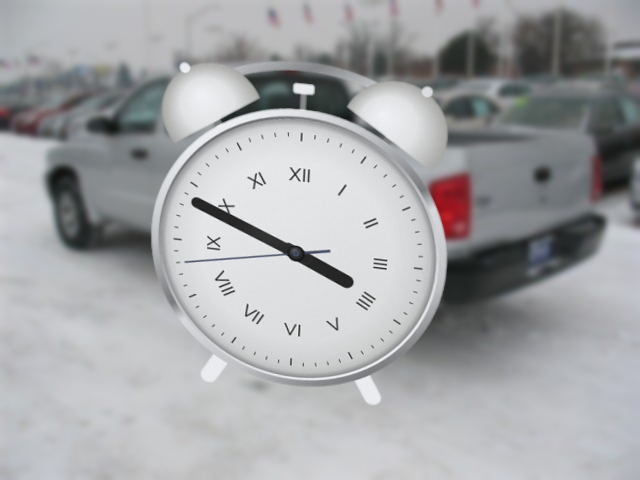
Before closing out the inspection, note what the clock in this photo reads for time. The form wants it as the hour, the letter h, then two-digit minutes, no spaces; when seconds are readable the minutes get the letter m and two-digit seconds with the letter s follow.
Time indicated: 3h48m43s
